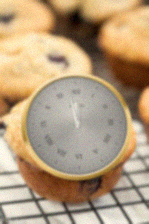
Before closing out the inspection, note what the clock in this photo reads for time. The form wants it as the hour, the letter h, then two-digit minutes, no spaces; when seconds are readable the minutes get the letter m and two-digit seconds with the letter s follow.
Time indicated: 11h58
